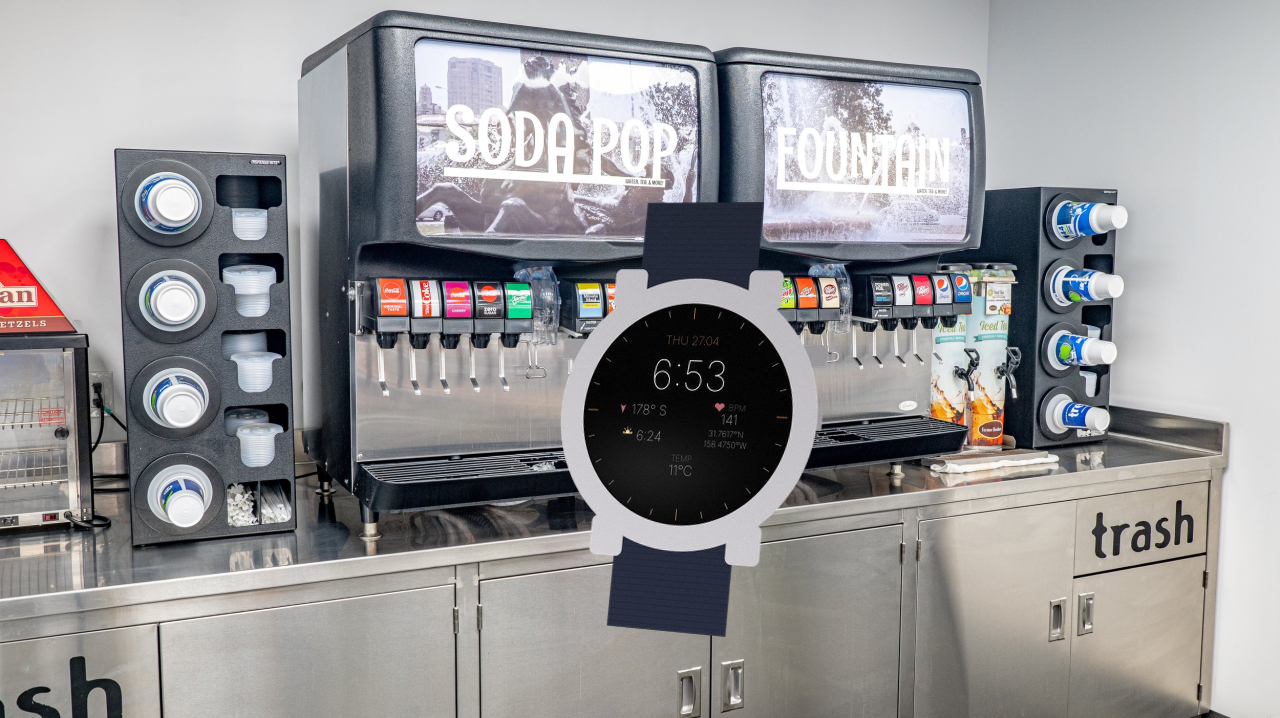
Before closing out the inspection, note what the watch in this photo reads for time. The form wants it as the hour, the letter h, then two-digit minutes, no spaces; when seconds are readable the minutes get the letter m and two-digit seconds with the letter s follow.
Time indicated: 6h53
